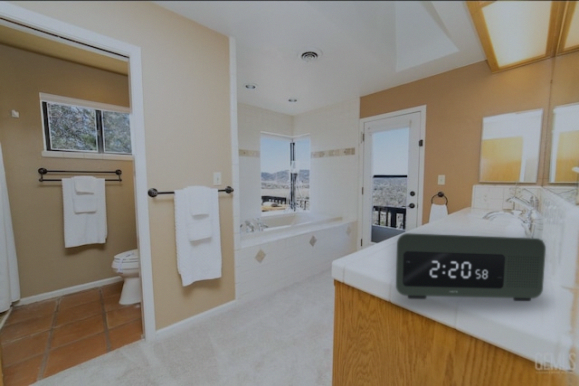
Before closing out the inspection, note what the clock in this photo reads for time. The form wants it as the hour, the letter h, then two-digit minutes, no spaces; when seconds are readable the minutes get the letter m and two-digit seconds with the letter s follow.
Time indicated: 2h20m58s
